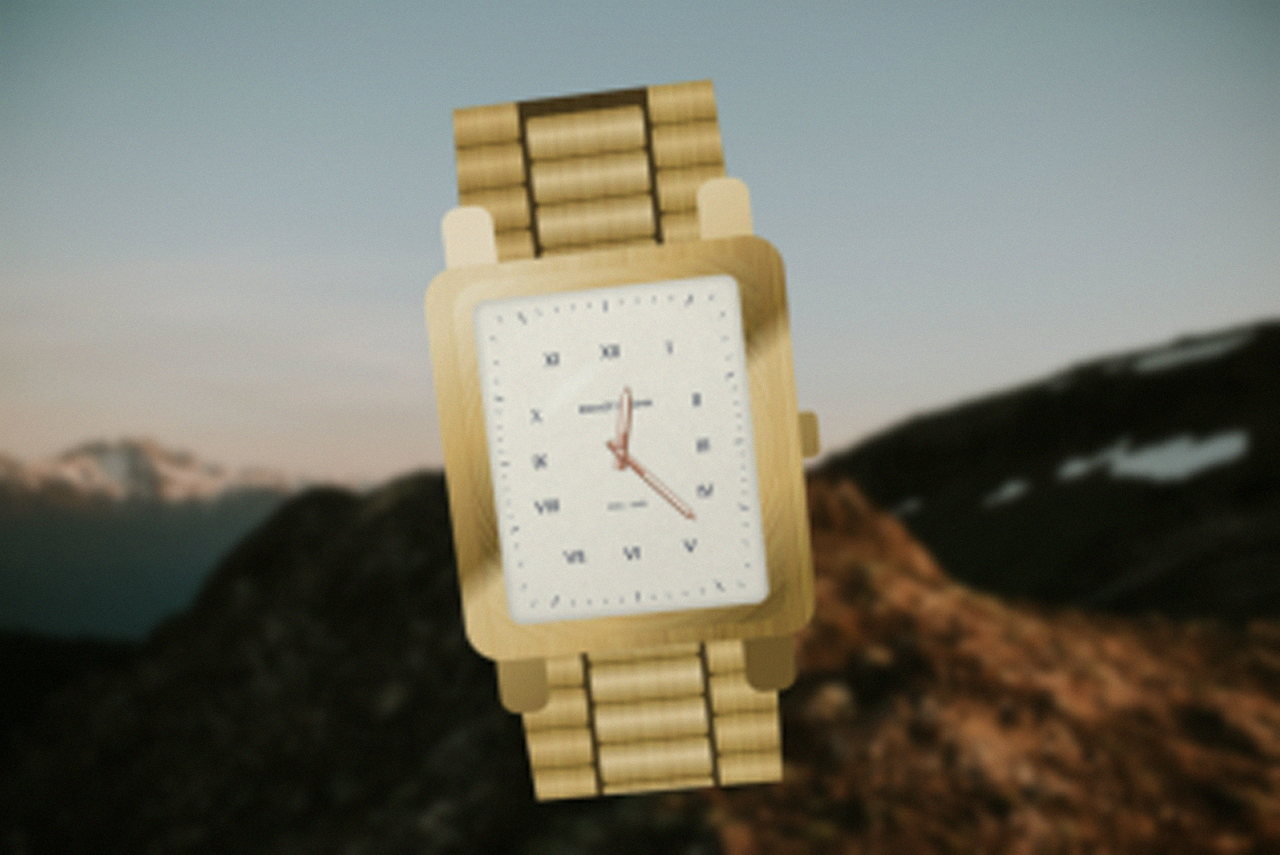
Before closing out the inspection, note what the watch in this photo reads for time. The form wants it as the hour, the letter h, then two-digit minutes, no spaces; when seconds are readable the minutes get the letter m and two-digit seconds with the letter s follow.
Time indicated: 12h23
